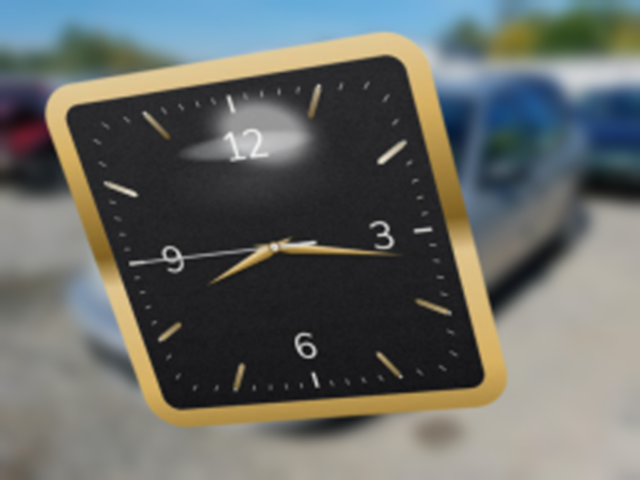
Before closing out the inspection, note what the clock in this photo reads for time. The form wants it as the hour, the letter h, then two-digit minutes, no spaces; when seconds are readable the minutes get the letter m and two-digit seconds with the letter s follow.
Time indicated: 8h16m45s
